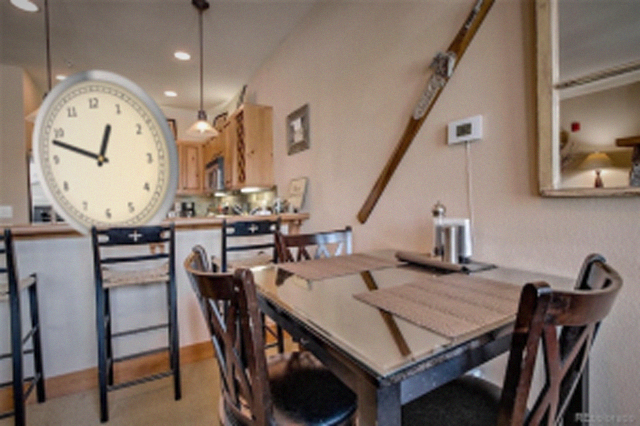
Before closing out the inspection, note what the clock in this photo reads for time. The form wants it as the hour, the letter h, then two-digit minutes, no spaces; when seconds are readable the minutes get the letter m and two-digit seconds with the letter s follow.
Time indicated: 12h48
